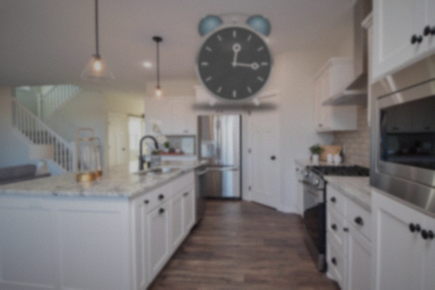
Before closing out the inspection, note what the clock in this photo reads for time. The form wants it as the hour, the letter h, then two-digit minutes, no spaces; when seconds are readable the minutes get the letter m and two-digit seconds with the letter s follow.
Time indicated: 12h16
